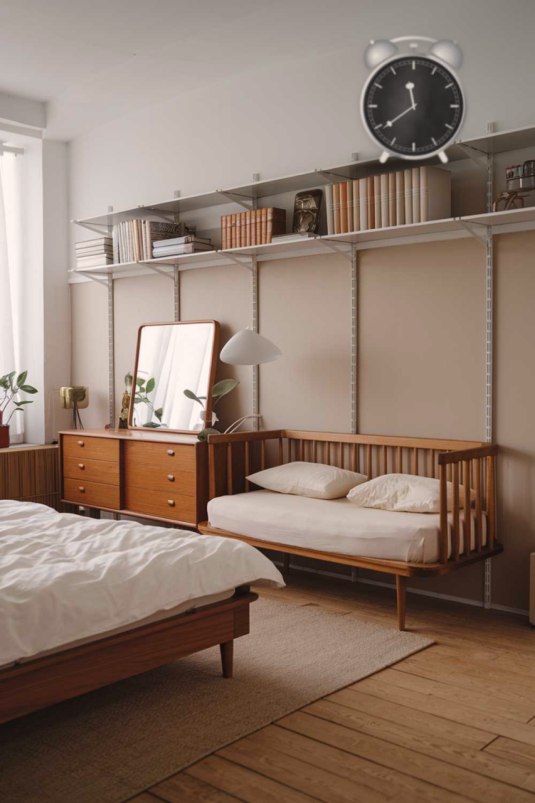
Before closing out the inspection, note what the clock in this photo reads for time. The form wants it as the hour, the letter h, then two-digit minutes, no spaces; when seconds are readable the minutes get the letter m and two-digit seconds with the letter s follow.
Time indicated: 11h39
